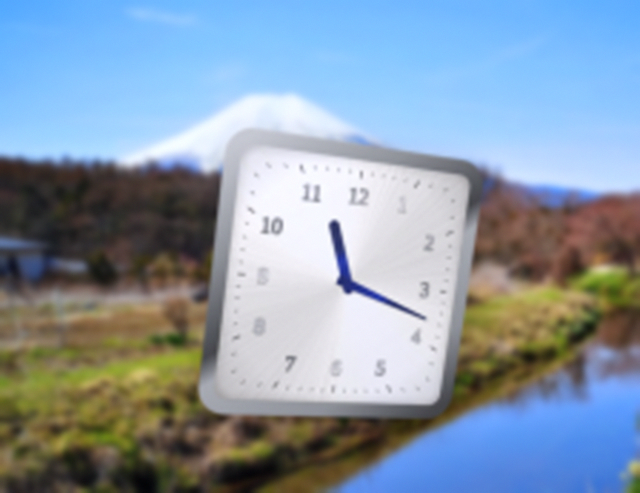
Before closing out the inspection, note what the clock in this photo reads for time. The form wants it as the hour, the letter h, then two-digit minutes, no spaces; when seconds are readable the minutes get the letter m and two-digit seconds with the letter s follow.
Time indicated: 11h18
